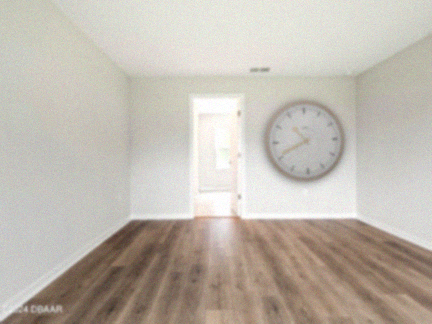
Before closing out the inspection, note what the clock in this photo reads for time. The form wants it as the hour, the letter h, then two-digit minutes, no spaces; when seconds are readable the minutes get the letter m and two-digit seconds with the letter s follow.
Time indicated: 10h41
